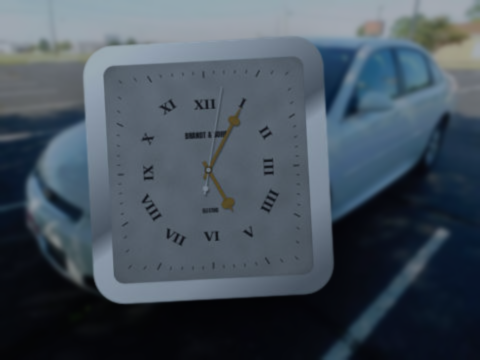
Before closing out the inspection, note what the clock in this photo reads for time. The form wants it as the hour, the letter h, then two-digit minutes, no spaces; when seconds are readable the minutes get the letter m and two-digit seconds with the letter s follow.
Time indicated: 5h05m02s
